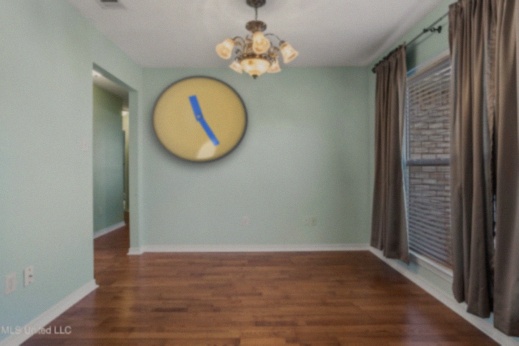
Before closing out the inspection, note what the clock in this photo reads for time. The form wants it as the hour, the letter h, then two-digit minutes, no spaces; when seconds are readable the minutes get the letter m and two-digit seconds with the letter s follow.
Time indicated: 11h25
